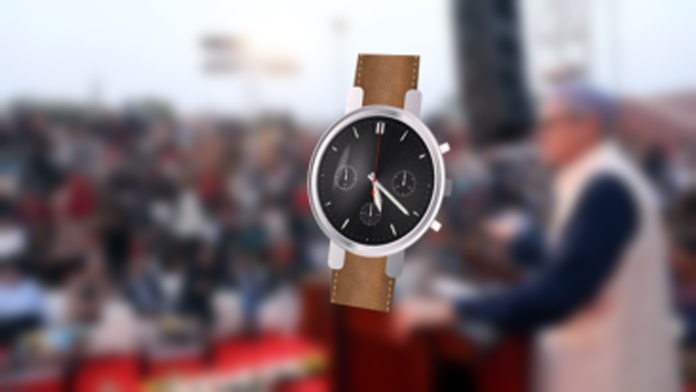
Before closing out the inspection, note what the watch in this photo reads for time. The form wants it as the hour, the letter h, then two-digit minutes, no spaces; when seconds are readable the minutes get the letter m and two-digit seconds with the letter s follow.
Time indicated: 5h21
